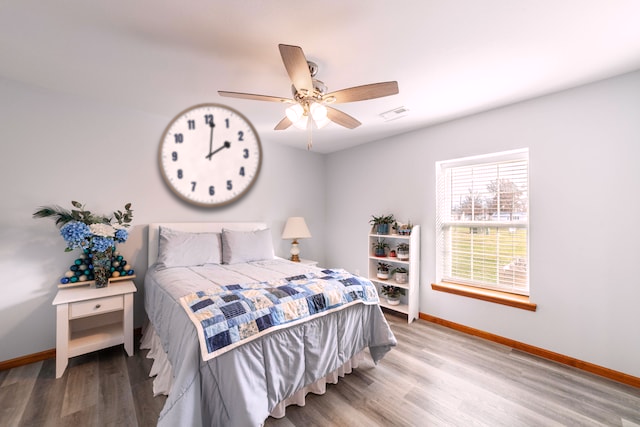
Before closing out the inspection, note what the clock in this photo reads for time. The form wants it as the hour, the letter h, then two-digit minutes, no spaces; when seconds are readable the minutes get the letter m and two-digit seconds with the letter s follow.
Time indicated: 2h01
